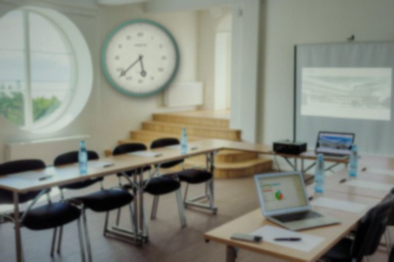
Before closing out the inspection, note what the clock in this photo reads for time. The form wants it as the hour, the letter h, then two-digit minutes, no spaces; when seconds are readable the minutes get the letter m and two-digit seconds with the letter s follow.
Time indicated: 5h38
